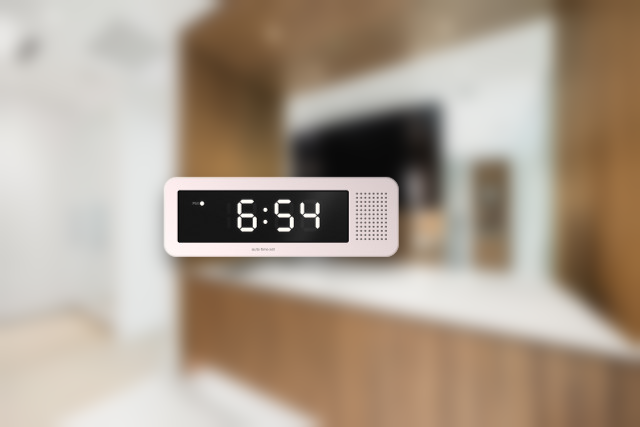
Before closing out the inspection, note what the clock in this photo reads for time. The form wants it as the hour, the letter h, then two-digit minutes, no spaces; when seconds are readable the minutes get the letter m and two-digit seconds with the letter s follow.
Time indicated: 6h54
